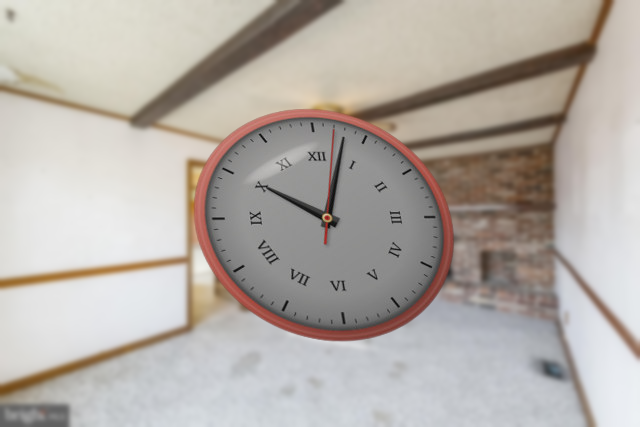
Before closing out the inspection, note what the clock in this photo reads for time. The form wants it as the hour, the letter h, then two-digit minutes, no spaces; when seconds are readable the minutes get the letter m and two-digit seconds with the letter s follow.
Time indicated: 10h03m02s
